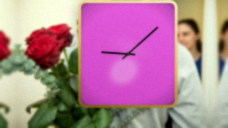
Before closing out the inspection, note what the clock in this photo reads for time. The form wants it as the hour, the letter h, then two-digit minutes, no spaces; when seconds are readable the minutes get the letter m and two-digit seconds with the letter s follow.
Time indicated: 9h08
